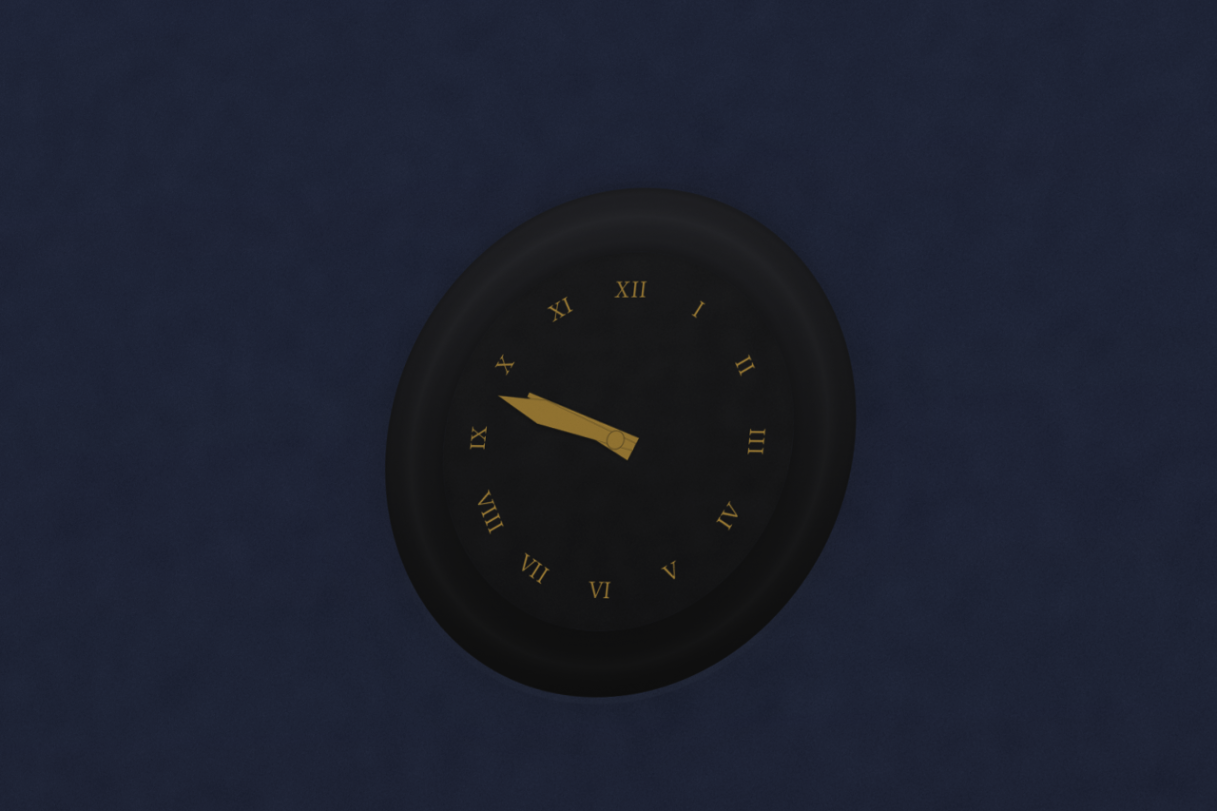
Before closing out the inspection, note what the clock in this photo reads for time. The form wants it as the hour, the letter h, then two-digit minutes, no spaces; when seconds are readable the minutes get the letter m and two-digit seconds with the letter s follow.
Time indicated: 9h48
